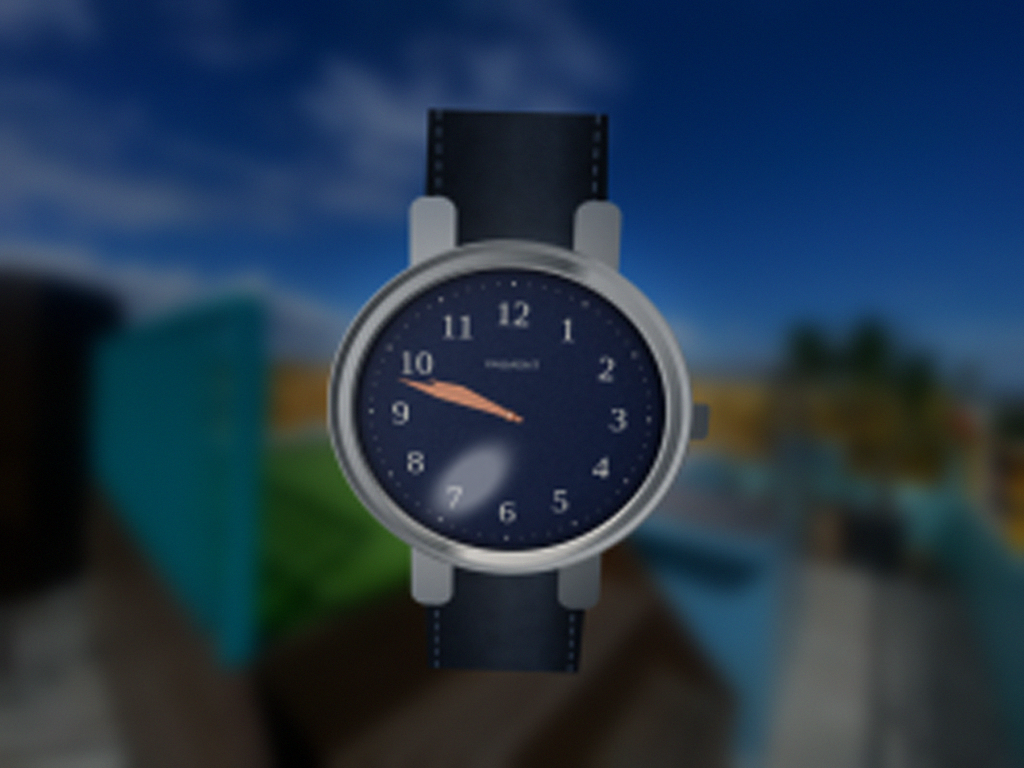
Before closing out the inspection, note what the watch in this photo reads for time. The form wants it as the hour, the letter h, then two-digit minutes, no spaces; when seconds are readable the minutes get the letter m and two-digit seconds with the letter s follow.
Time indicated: 9h48
